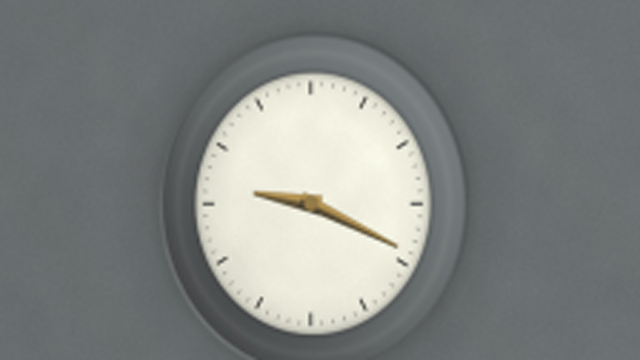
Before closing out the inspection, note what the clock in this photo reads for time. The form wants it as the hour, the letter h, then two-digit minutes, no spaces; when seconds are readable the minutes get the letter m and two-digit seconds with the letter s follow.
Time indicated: 9h19
